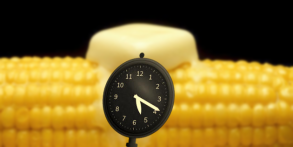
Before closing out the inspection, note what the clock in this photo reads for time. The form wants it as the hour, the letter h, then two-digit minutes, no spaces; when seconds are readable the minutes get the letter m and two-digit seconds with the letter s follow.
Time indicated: 5h19
